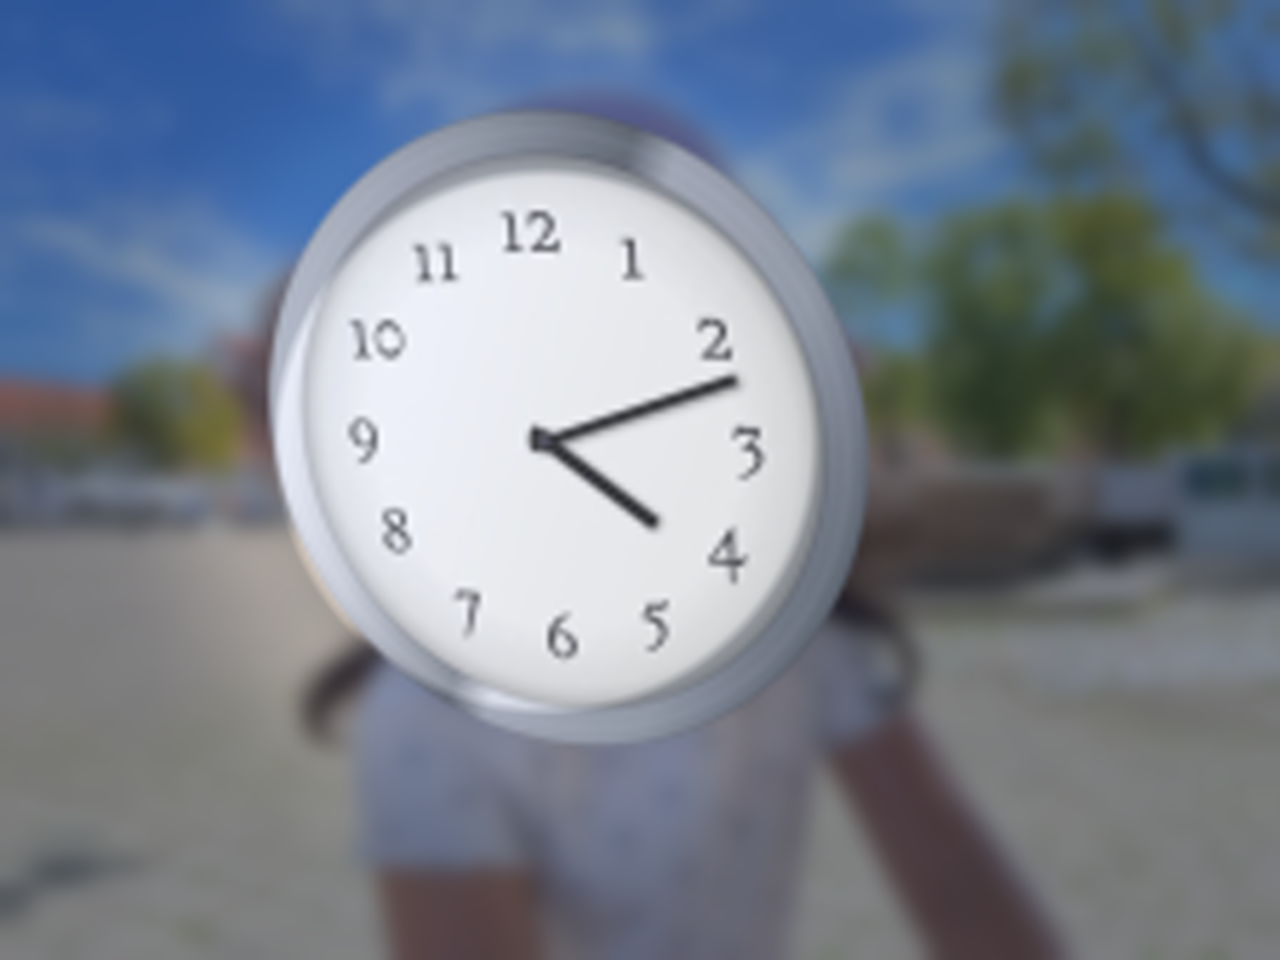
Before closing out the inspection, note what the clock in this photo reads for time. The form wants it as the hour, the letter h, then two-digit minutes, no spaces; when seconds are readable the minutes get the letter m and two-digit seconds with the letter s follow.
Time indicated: 4h12
